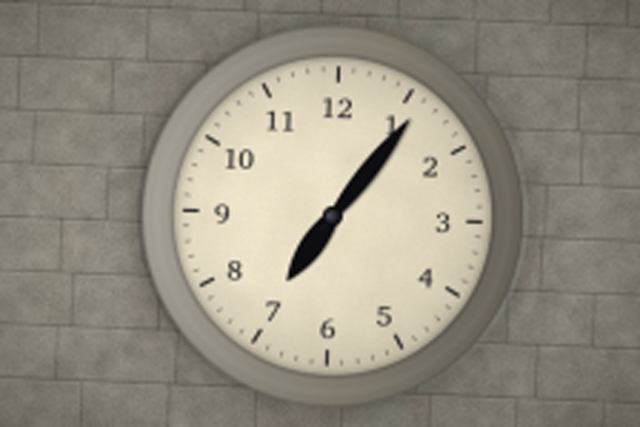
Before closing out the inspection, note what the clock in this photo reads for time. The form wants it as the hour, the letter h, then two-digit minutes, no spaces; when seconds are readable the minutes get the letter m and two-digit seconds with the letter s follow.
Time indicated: 7h06
